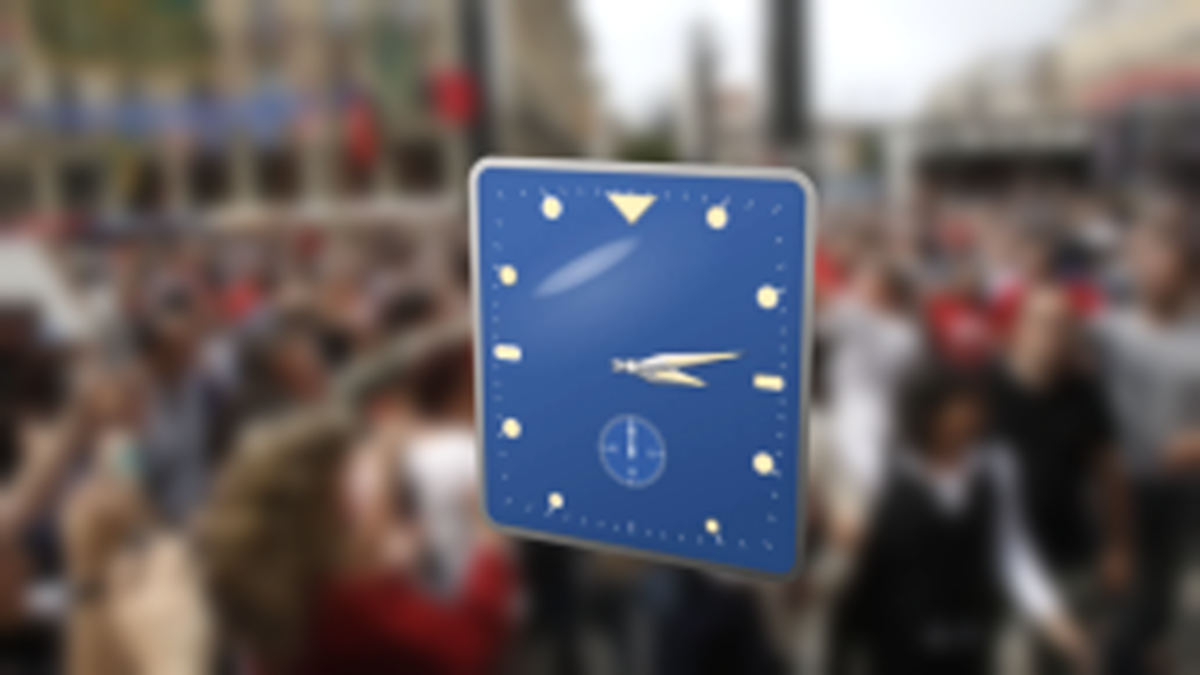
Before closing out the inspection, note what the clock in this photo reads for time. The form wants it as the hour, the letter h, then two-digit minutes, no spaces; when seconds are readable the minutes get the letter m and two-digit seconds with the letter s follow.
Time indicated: 3h13
